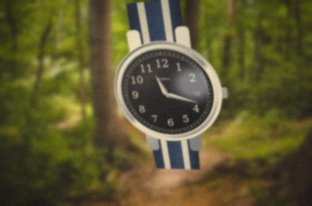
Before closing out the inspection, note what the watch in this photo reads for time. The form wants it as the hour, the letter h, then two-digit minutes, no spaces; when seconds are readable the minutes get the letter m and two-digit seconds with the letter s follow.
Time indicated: 11h18
